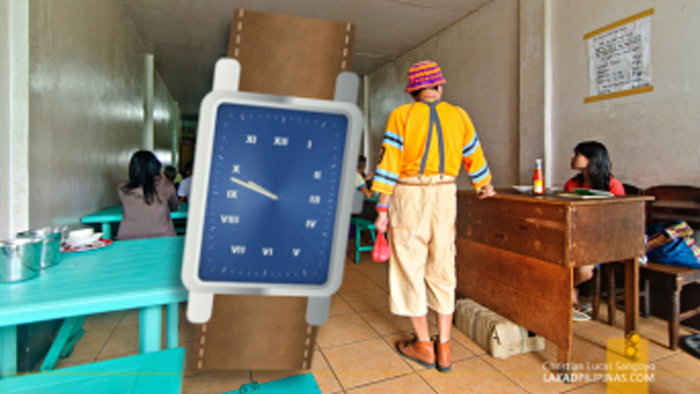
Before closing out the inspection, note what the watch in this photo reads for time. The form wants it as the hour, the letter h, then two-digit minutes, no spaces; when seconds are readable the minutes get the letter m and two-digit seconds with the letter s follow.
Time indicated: 9h48
